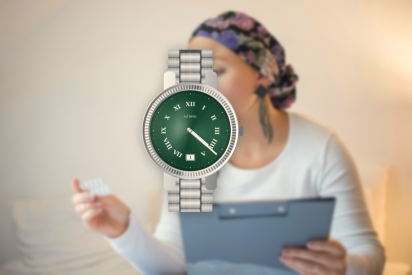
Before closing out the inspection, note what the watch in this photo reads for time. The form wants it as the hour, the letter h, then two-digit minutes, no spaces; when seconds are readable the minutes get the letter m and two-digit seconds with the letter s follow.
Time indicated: 4h22
